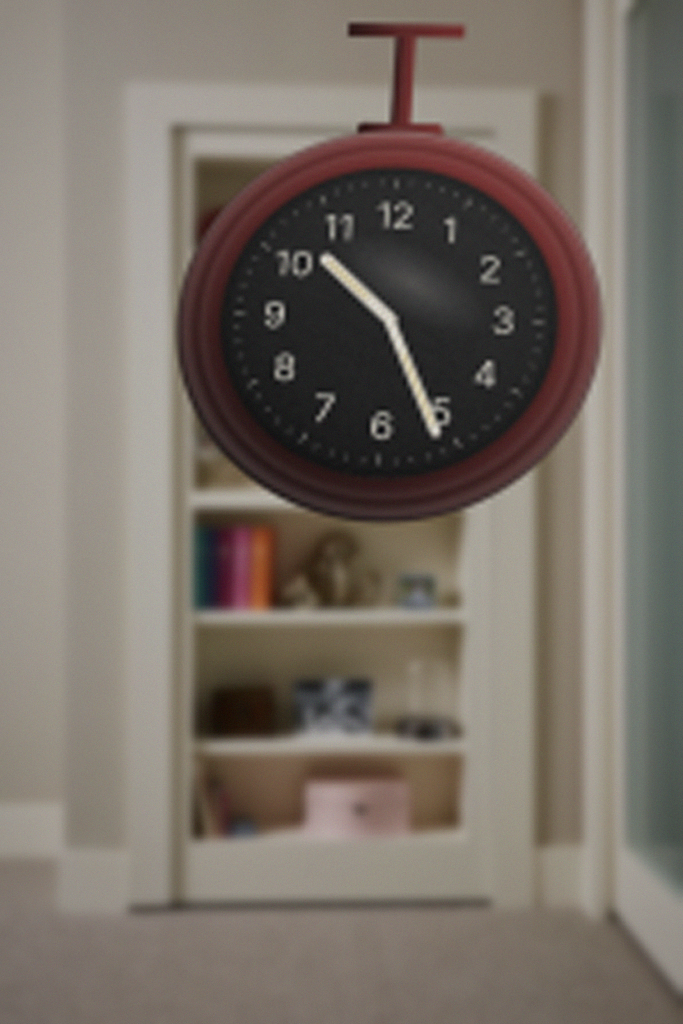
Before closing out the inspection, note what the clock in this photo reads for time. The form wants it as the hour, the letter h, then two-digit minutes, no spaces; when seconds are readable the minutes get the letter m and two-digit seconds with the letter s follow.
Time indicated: 10h26
